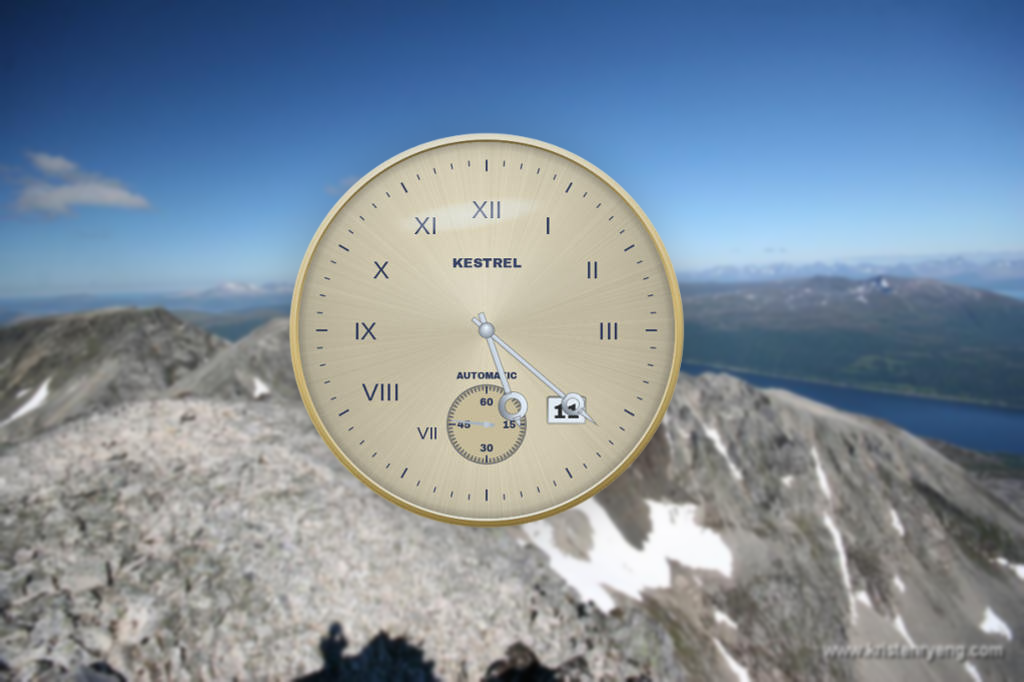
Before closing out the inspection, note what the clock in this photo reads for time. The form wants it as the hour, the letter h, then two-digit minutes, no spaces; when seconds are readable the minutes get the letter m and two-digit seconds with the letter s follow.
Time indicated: 5h21m46s
